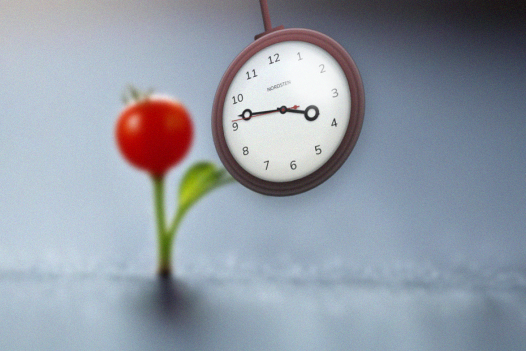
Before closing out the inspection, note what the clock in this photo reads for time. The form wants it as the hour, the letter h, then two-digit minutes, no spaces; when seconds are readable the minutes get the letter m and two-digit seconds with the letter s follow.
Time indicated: 3h46m46s
